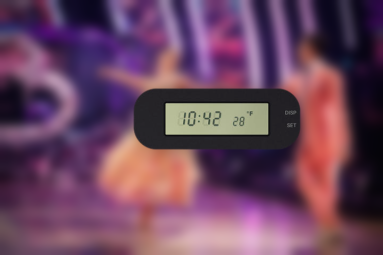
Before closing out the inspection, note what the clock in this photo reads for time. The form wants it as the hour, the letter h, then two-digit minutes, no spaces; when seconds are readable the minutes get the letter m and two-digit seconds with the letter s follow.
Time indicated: 10h42
